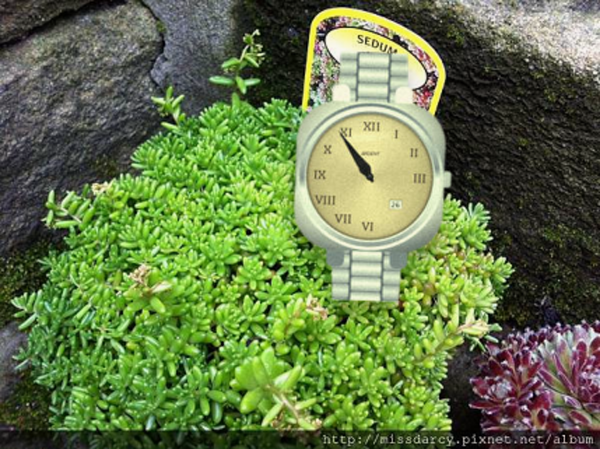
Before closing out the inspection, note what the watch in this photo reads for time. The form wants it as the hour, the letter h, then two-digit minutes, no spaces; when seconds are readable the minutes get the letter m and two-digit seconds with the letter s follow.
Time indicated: 10h54
